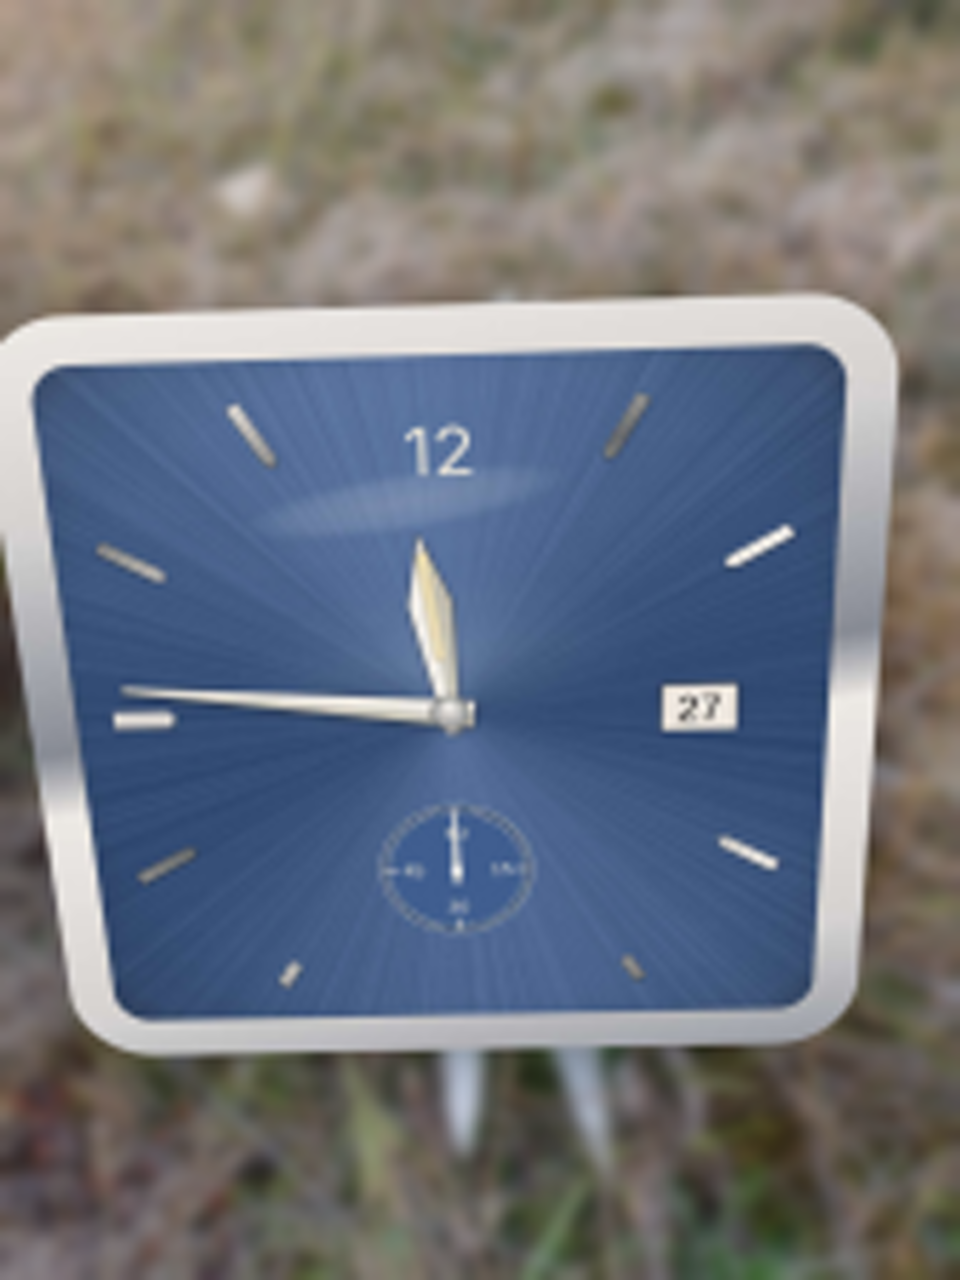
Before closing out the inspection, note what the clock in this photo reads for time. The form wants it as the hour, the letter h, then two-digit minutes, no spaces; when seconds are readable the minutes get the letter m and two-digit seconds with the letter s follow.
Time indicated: 11h46
